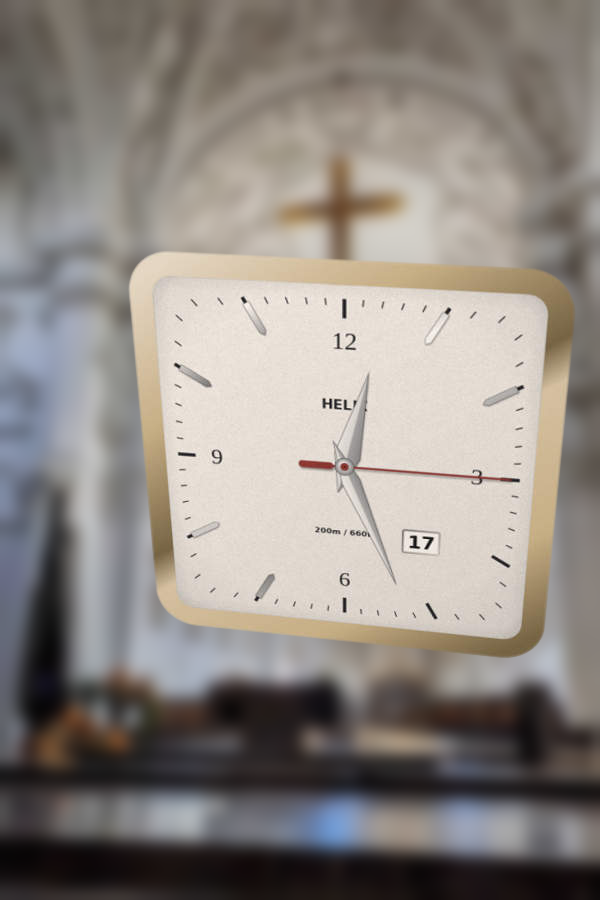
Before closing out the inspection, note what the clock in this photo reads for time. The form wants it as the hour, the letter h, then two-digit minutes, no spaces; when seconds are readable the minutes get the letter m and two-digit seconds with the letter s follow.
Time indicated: 12h26m15s
